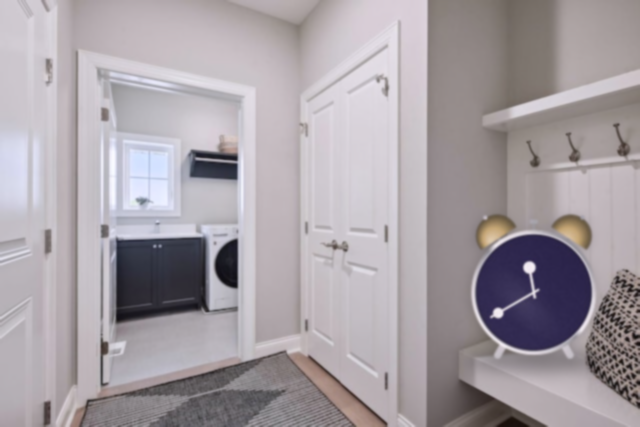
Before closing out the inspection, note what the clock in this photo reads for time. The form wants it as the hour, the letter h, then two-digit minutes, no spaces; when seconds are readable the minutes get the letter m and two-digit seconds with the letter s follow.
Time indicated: 11h40
